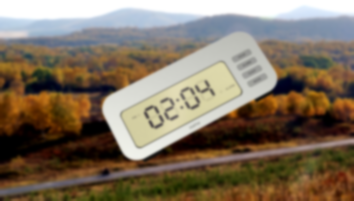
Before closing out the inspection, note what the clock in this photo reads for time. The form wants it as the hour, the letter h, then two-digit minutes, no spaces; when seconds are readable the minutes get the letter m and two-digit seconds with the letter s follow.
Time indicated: 2h04
